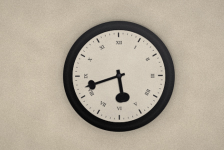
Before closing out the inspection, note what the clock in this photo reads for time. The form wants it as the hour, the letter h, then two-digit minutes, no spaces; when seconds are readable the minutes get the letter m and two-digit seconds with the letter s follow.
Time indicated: 5h42
